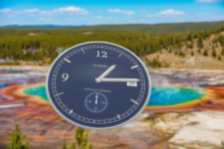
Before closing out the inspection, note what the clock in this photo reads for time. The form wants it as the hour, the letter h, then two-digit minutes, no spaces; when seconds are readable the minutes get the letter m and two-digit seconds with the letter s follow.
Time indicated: 1h14
